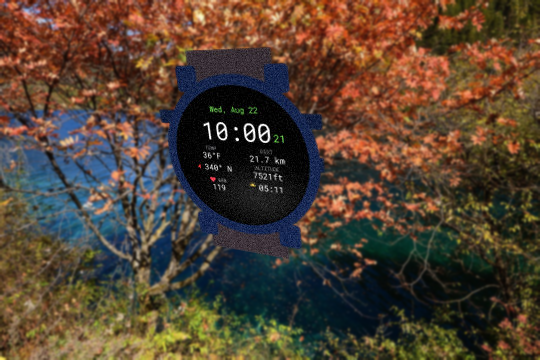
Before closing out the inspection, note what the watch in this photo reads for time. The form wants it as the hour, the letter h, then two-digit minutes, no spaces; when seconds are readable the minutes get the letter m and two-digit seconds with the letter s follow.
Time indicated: 10h00m21s
